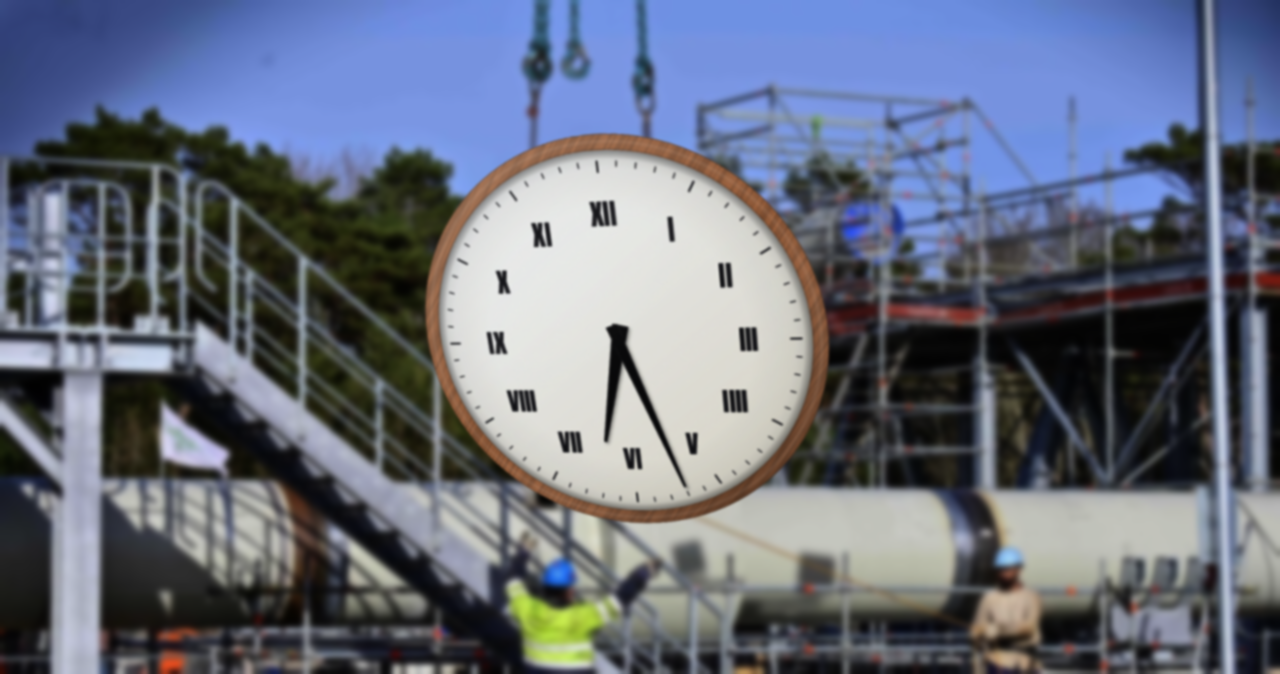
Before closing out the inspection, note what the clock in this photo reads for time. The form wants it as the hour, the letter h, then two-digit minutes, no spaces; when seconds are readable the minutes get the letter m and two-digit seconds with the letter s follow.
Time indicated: 6h27
